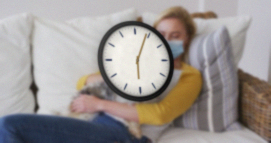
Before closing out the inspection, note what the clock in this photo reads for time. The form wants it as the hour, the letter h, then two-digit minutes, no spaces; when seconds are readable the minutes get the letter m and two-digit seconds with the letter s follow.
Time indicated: 6h04
